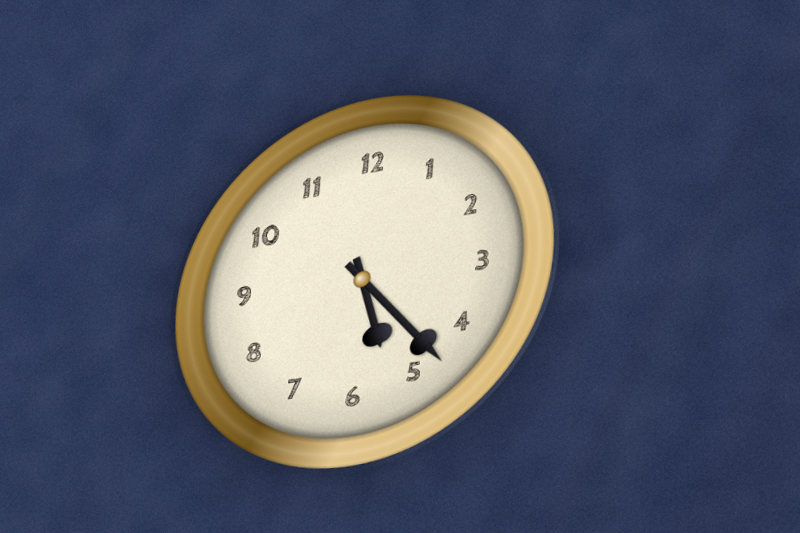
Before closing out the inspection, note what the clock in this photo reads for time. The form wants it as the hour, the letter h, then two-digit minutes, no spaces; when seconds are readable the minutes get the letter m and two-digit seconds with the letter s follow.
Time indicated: 5h23
